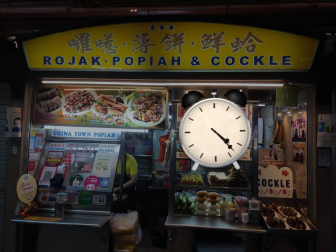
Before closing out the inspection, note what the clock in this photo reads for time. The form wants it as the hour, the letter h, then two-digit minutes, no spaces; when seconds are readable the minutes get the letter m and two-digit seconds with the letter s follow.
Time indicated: 4h23
